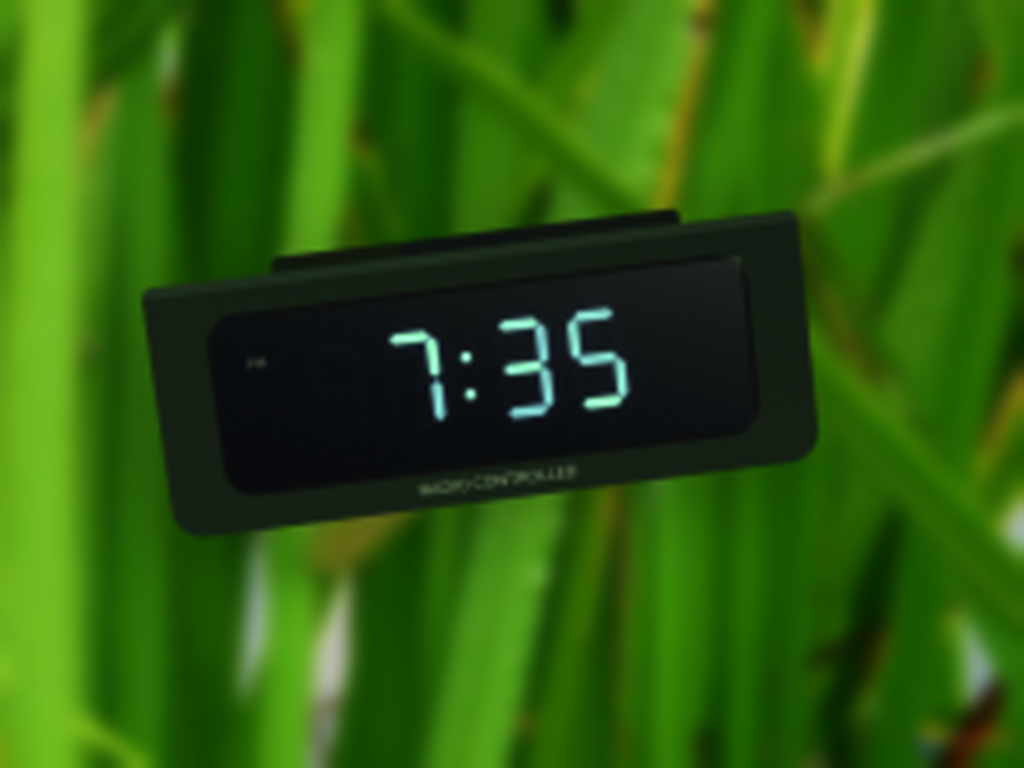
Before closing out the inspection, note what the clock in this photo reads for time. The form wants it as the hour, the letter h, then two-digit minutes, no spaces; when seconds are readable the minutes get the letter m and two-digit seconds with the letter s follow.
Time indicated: 7h35
